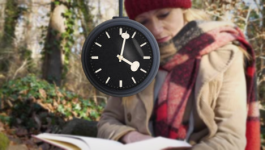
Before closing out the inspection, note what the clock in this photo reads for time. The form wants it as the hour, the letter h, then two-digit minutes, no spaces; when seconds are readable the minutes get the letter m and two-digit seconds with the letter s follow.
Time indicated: 4h02
